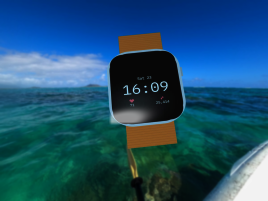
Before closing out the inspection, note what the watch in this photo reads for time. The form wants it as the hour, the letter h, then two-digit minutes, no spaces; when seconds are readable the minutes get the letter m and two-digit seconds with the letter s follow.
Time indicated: 16h09
